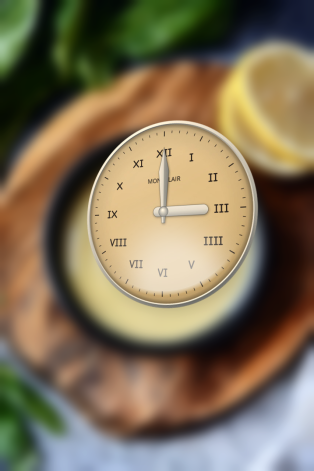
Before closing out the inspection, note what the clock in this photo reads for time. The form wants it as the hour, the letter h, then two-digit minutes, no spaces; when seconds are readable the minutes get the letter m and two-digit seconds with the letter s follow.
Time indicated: 3h00
